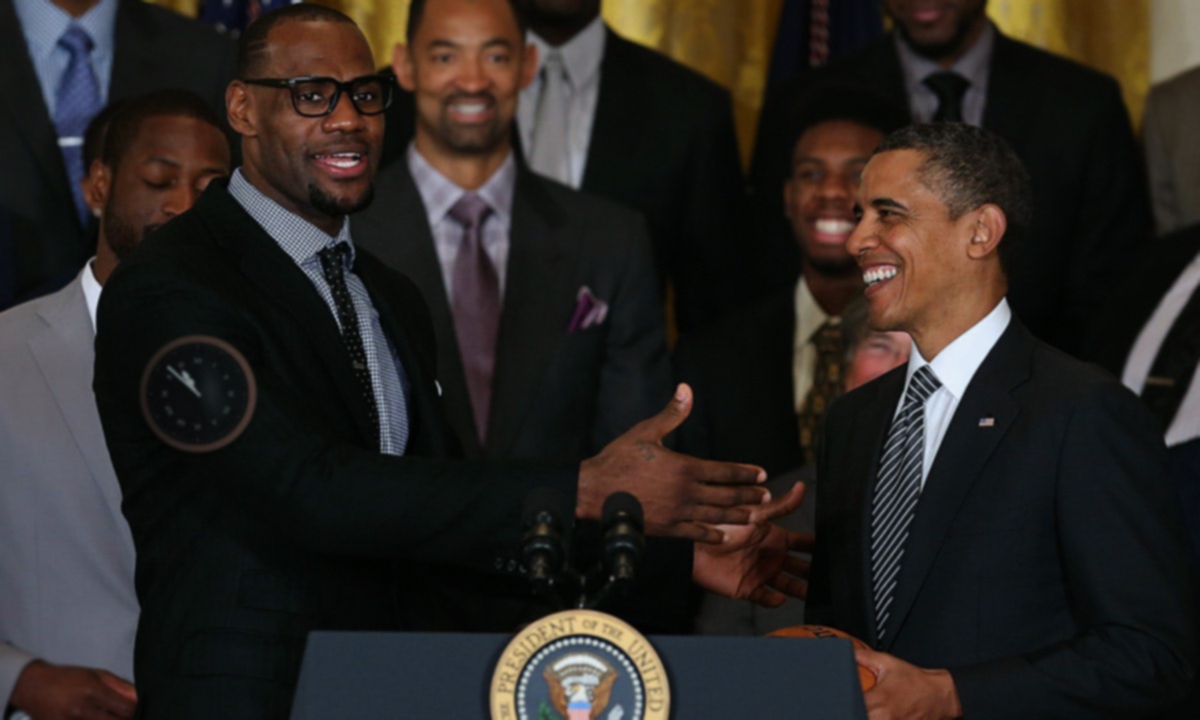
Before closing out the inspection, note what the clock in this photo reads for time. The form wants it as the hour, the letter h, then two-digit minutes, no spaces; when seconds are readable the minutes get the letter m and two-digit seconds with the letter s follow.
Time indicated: 10h52
